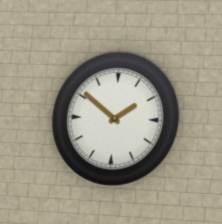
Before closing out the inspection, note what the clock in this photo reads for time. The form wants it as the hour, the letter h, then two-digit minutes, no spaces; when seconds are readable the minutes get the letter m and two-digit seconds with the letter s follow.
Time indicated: 1h51
